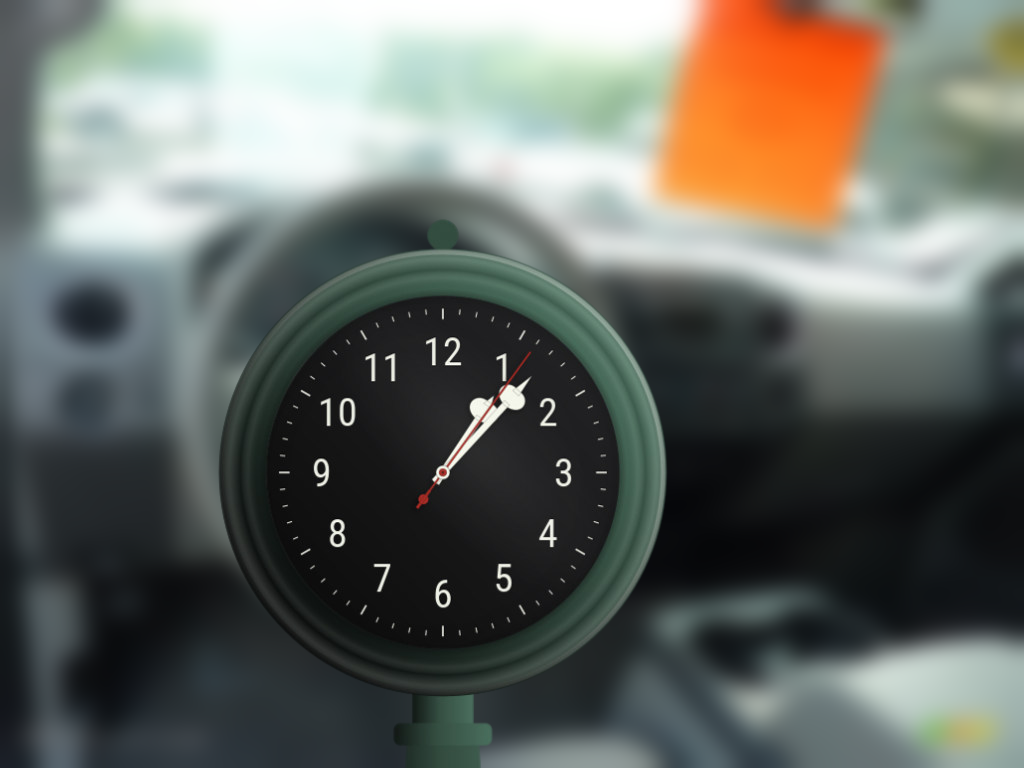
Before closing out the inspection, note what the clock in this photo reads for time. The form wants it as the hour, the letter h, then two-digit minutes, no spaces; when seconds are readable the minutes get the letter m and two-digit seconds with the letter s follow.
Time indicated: 1h07m06s
